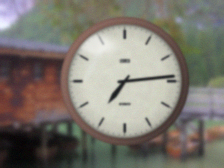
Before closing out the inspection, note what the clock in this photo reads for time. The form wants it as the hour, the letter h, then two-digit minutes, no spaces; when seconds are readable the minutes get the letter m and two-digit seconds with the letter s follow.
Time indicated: 7h14
